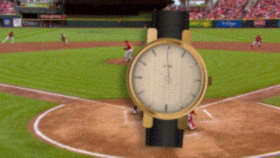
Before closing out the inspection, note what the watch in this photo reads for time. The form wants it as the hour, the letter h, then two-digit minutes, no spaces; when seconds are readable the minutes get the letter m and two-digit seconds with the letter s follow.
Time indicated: 9h59
